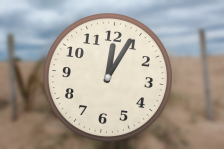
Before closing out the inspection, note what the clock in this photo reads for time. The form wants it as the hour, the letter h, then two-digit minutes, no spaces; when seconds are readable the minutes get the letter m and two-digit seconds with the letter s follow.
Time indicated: 12h04
